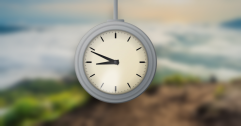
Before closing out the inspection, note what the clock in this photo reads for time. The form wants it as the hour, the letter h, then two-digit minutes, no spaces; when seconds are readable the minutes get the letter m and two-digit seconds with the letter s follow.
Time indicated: 8h49
